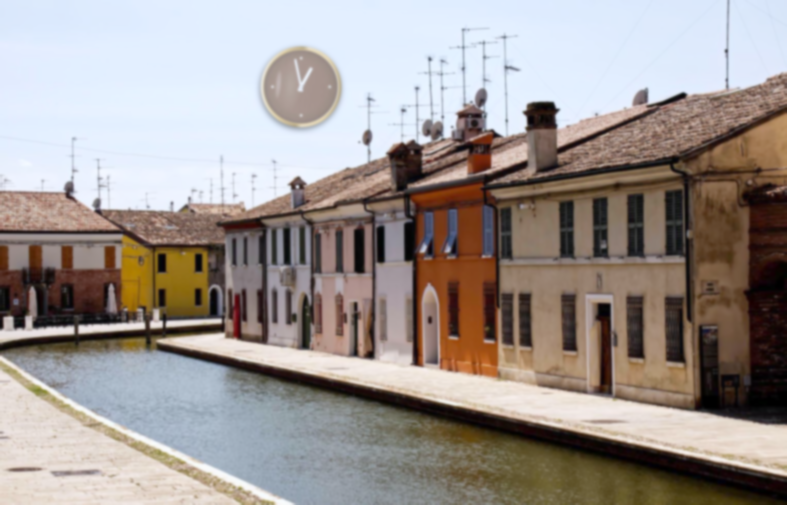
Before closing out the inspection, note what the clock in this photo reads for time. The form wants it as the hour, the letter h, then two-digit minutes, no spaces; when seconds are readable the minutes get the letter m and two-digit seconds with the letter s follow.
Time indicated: 12h58
